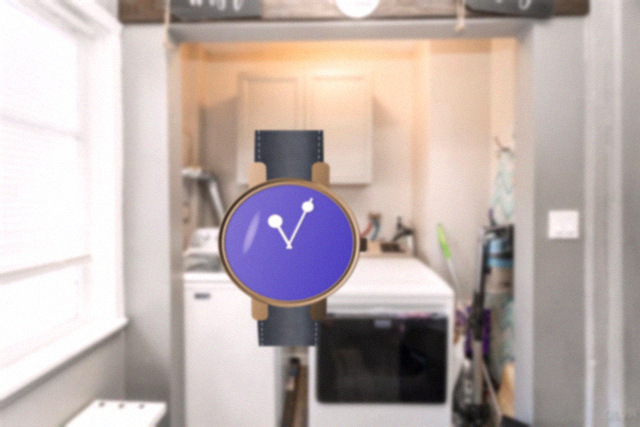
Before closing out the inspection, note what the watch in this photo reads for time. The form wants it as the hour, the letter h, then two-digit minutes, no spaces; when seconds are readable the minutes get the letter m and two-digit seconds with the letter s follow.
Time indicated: 11h04
